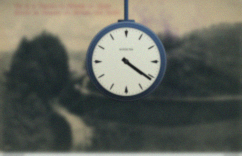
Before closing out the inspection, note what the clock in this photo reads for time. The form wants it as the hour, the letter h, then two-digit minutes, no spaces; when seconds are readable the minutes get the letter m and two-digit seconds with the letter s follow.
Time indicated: 4h21
